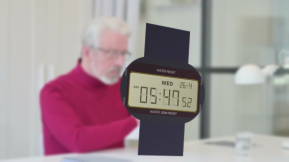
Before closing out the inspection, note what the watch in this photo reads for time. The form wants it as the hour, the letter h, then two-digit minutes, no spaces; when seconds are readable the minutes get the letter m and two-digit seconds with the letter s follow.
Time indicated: 5h47m52s
